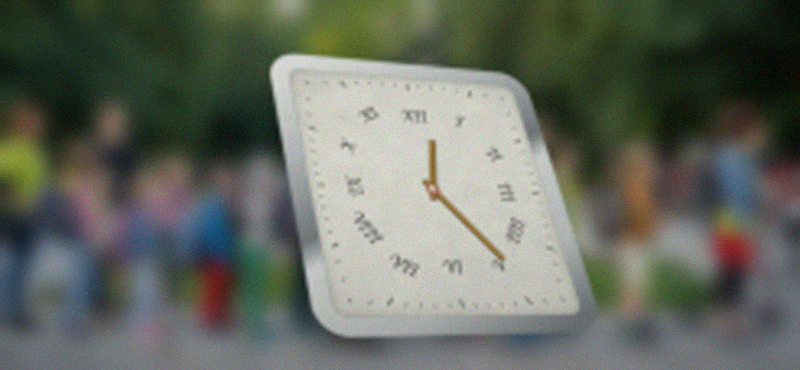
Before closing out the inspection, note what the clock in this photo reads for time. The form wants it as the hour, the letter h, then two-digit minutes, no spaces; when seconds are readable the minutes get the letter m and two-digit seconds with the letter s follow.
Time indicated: 12h24
